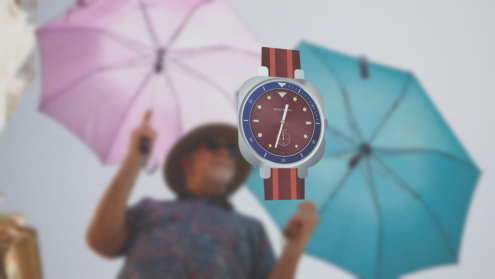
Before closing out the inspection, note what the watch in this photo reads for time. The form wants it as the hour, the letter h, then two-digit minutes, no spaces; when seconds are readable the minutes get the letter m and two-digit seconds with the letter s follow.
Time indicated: 12h33
